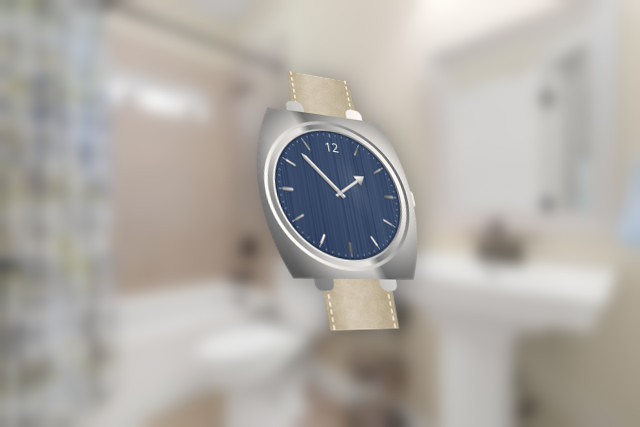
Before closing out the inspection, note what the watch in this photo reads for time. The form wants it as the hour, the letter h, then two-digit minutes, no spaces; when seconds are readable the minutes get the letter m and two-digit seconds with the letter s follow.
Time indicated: 1h53
